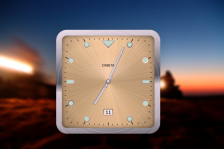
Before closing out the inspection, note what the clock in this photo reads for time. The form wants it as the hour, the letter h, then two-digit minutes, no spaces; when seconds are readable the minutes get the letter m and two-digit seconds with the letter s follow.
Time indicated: 7h04
